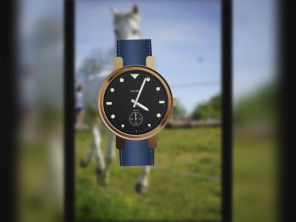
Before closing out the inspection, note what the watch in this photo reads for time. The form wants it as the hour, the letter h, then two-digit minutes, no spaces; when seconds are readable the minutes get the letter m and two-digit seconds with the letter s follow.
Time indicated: 4h04
